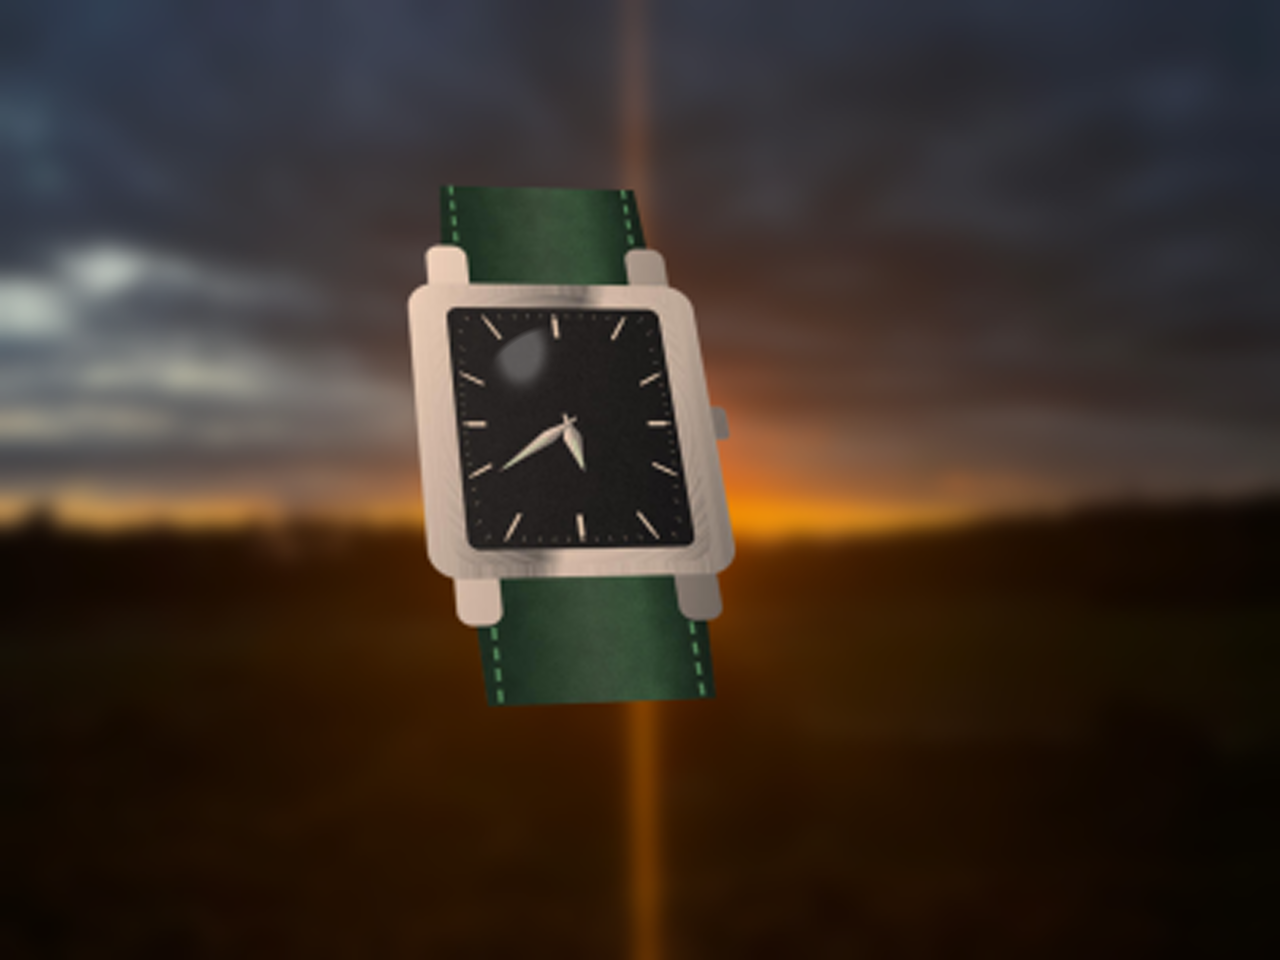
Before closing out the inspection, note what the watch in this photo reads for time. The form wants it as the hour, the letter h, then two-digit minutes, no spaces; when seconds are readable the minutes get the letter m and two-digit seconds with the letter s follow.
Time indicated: 5h39
